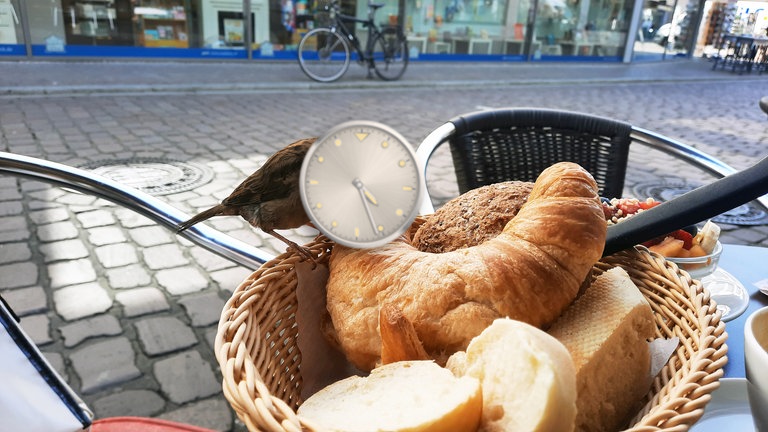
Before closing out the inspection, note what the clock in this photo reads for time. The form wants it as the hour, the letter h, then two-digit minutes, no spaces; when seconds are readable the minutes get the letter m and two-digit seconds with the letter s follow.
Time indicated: 4h26
